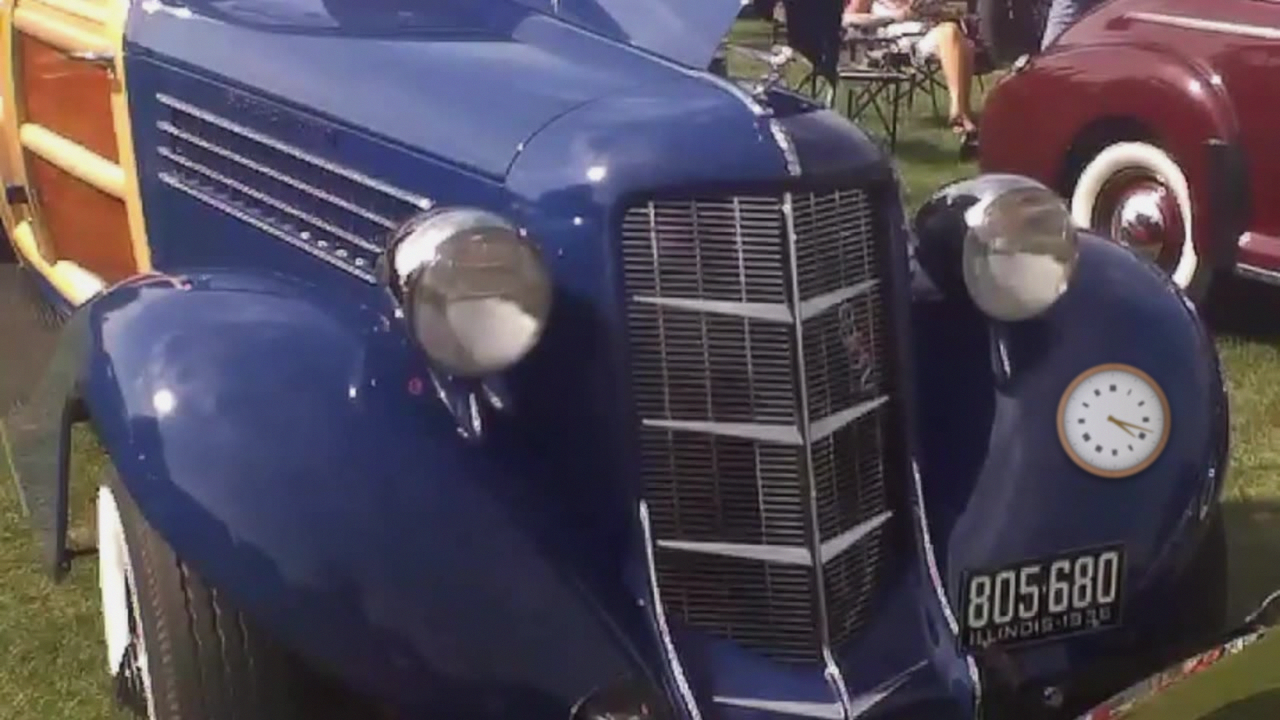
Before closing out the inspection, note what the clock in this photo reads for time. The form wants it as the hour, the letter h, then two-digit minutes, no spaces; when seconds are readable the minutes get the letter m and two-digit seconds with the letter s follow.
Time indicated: 4h18
